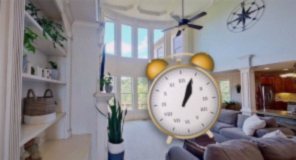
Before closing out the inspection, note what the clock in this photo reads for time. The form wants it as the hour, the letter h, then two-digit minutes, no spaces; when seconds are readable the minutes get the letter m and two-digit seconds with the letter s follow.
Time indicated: 1h04
